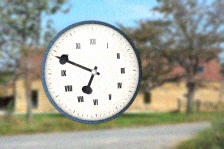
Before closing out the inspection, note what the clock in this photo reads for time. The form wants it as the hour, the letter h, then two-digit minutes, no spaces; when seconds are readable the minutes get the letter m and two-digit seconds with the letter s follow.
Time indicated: 6h49
